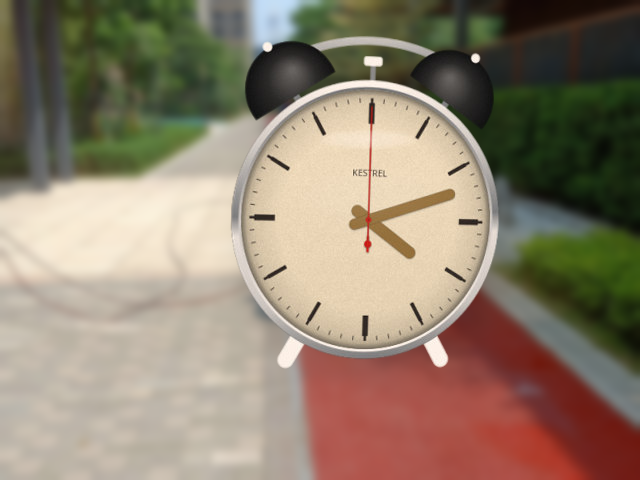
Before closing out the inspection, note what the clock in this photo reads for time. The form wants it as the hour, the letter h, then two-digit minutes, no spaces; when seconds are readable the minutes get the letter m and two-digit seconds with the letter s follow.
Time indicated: 4h12m00s
